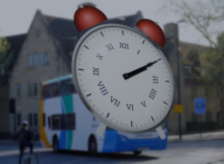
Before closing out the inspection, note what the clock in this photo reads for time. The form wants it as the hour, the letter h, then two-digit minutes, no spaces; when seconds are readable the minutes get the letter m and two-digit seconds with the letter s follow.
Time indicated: 2h10
